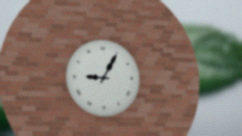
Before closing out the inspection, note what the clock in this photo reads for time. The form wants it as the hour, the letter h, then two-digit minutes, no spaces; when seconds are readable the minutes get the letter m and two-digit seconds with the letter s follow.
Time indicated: 9h05
